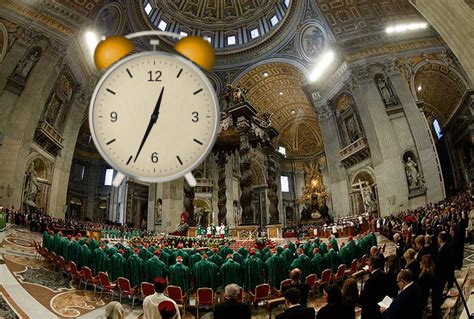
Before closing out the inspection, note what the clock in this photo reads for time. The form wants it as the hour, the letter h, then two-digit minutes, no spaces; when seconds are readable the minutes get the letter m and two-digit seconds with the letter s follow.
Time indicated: 12h34
